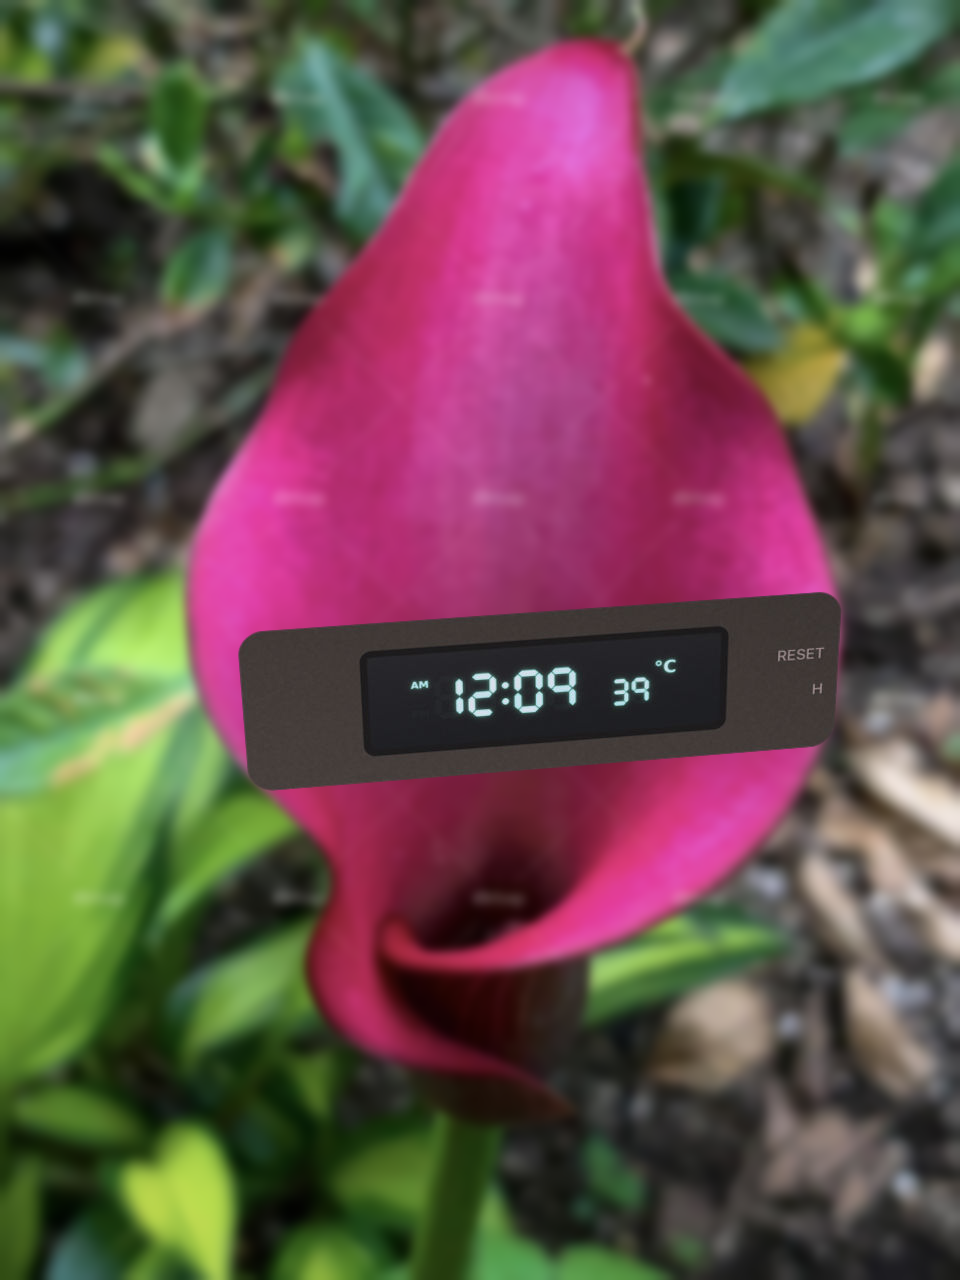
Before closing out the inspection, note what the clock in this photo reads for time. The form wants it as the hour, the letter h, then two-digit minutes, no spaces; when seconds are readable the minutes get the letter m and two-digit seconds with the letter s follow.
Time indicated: 12h09
